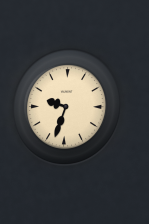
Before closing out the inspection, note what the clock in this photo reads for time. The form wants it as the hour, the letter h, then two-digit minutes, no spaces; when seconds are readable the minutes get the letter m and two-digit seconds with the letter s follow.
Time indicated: 9h33
